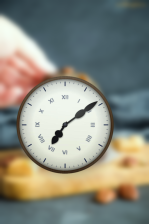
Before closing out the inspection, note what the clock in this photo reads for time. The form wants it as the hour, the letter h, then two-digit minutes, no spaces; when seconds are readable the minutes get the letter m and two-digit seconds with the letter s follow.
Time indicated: 7h09
